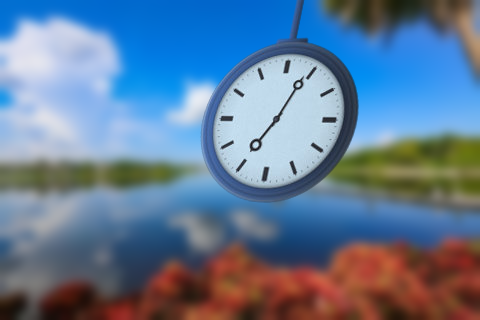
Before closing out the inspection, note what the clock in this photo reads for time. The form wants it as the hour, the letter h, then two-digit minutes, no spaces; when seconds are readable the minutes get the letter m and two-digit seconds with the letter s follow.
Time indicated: 7h04
